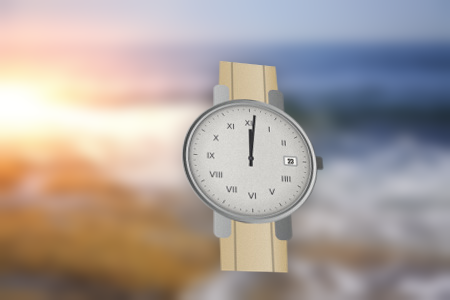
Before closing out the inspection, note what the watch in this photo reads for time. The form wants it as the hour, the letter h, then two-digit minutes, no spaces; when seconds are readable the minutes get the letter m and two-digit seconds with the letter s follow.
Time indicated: 12h01
